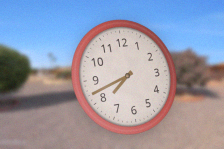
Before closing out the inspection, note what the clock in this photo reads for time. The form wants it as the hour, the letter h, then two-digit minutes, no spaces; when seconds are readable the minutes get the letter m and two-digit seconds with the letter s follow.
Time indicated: 7h42
